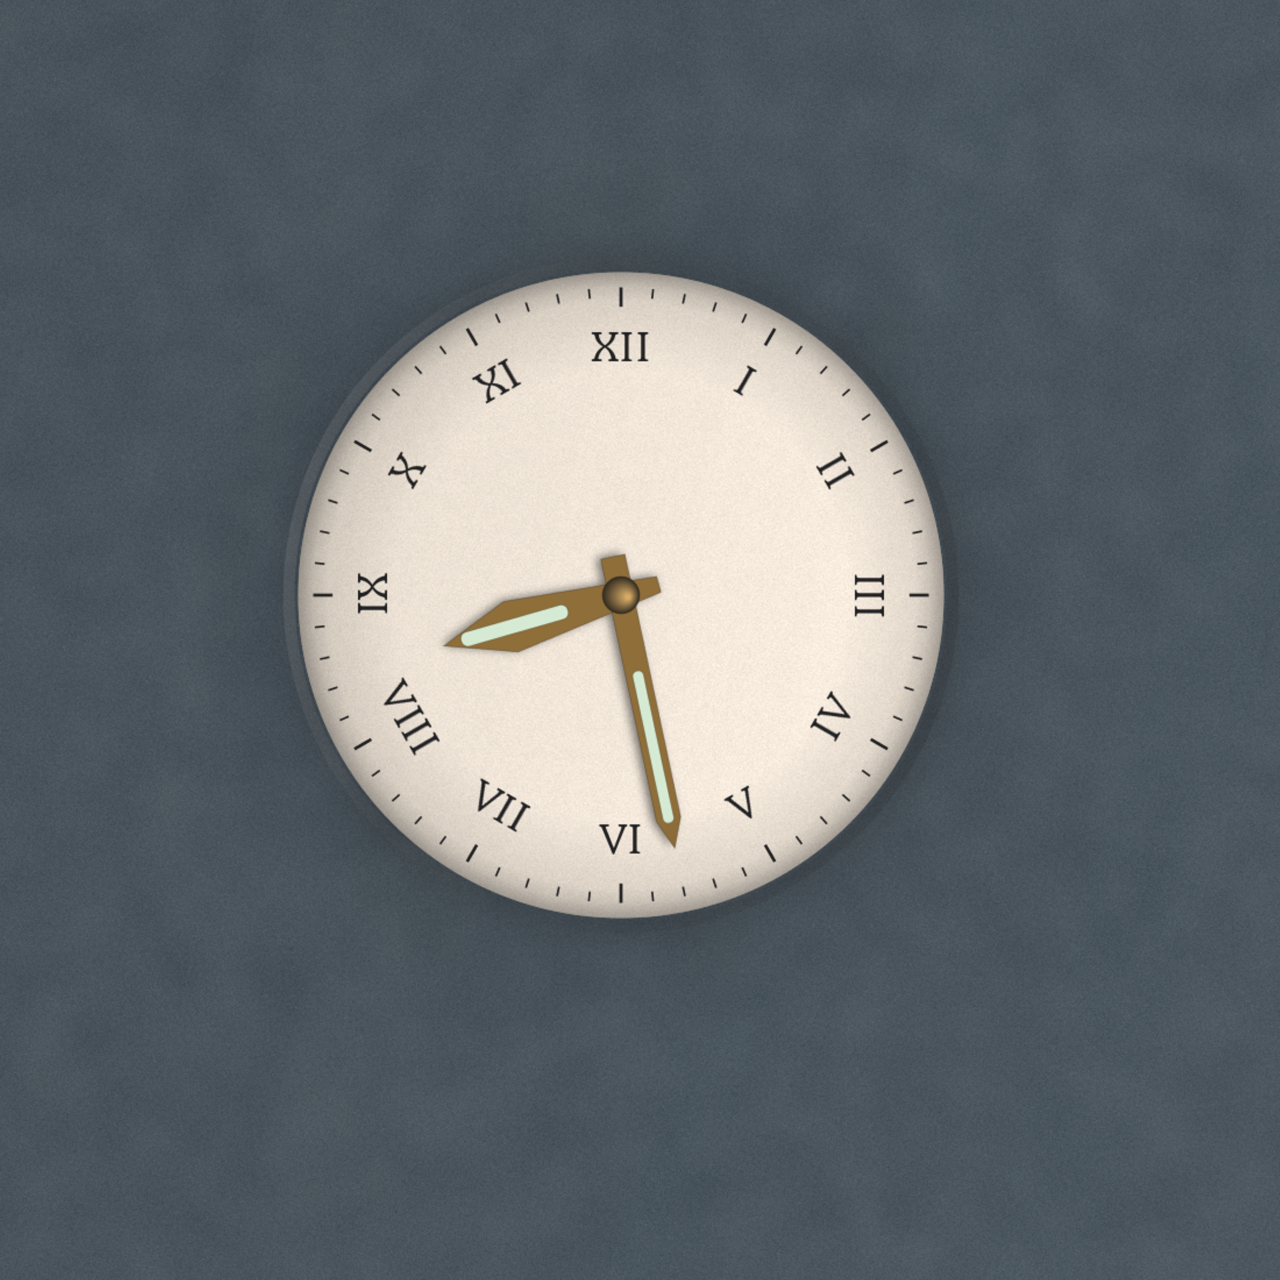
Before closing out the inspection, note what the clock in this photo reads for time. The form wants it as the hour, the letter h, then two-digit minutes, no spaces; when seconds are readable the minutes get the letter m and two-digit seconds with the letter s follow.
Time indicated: 8h28
